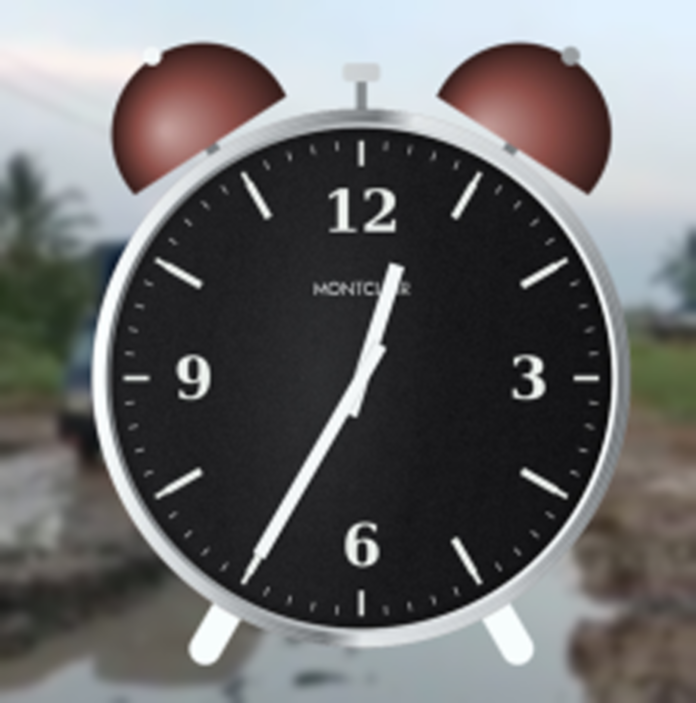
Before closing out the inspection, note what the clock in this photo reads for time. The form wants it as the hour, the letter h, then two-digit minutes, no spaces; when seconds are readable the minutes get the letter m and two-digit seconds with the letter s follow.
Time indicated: 12h35
